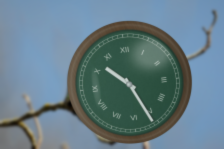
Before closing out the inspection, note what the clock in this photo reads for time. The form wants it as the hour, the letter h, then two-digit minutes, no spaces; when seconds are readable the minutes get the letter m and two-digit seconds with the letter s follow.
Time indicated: 10h26
